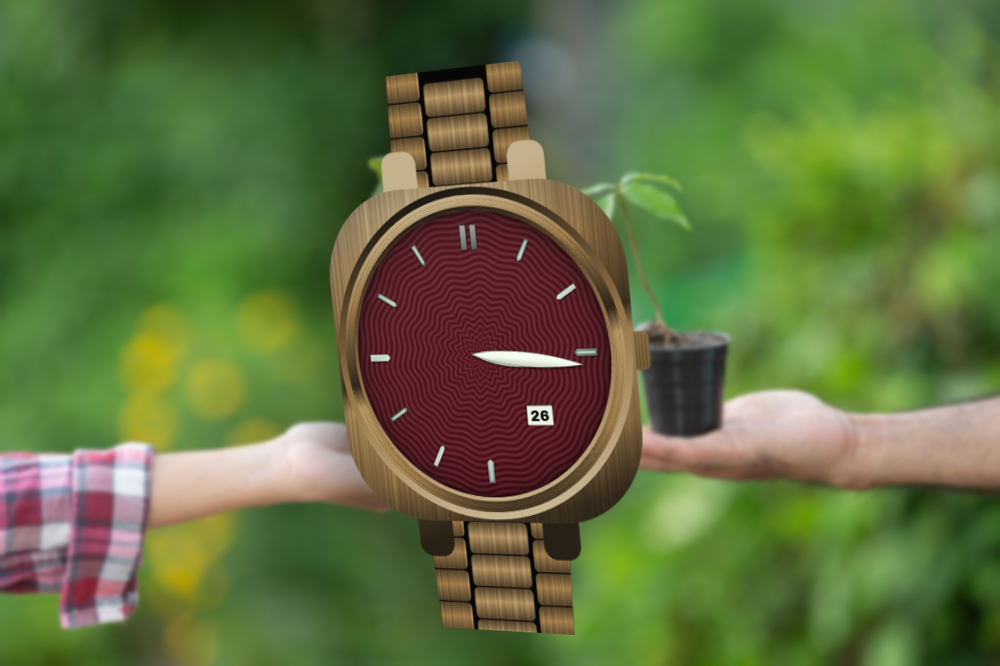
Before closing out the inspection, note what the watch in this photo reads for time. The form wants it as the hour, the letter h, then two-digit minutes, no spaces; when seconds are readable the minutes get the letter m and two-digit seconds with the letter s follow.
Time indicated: 3h16
